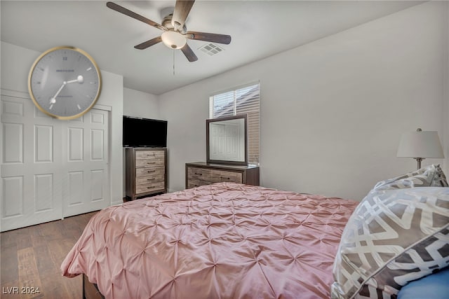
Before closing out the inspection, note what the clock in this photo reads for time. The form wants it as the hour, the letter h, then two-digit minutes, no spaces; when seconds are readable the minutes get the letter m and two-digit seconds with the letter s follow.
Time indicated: 2h36
